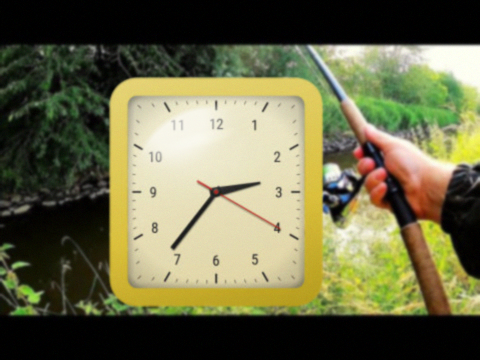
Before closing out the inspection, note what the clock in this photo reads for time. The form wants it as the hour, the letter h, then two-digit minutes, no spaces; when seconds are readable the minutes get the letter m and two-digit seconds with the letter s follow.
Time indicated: 2h36m20s
